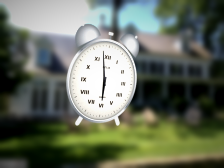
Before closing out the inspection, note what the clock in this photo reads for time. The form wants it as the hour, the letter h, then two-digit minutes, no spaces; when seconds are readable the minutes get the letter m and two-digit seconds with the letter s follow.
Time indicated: 5h58
